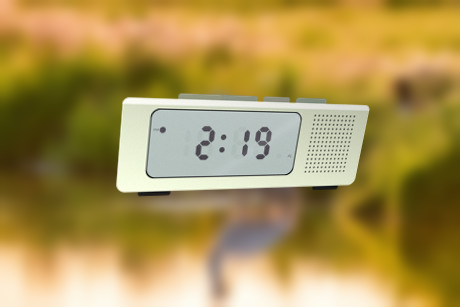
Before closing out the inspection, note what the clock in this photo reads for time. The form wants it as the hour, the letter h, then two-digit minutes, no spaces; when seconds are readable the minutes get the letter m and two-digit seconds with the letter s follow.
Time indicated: 2h19
